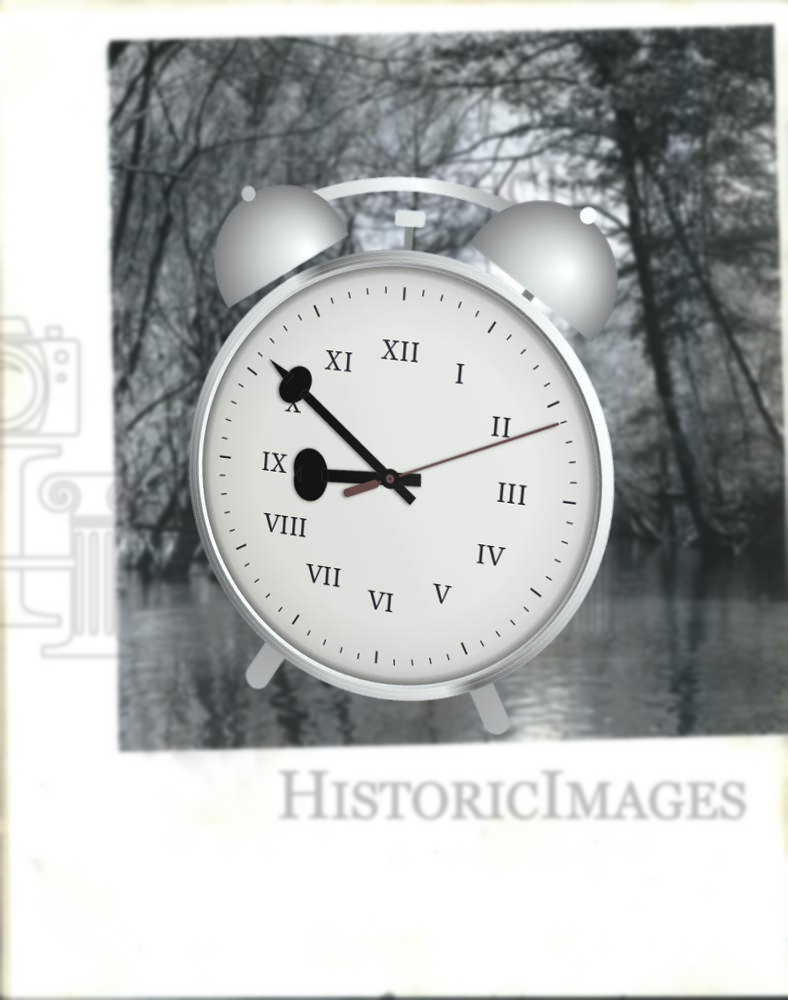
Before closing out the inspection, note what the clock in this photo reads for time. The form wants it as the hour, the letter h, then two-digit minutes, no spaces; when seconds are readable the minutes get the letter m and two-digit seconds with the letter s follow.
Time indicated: 8h51m11s
